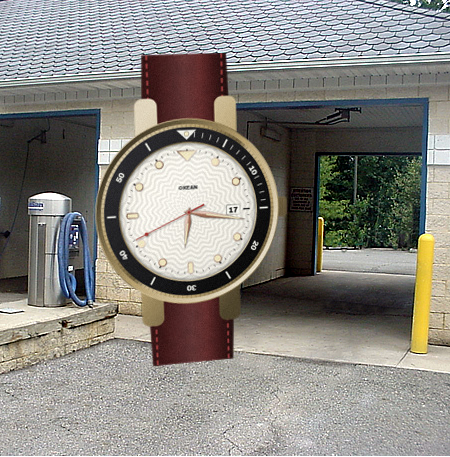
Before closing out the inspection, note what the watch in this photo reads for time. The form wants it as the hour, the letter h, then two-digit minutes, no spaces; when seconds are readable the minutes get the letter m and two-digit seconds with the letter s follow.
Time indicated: 6h16m41s
